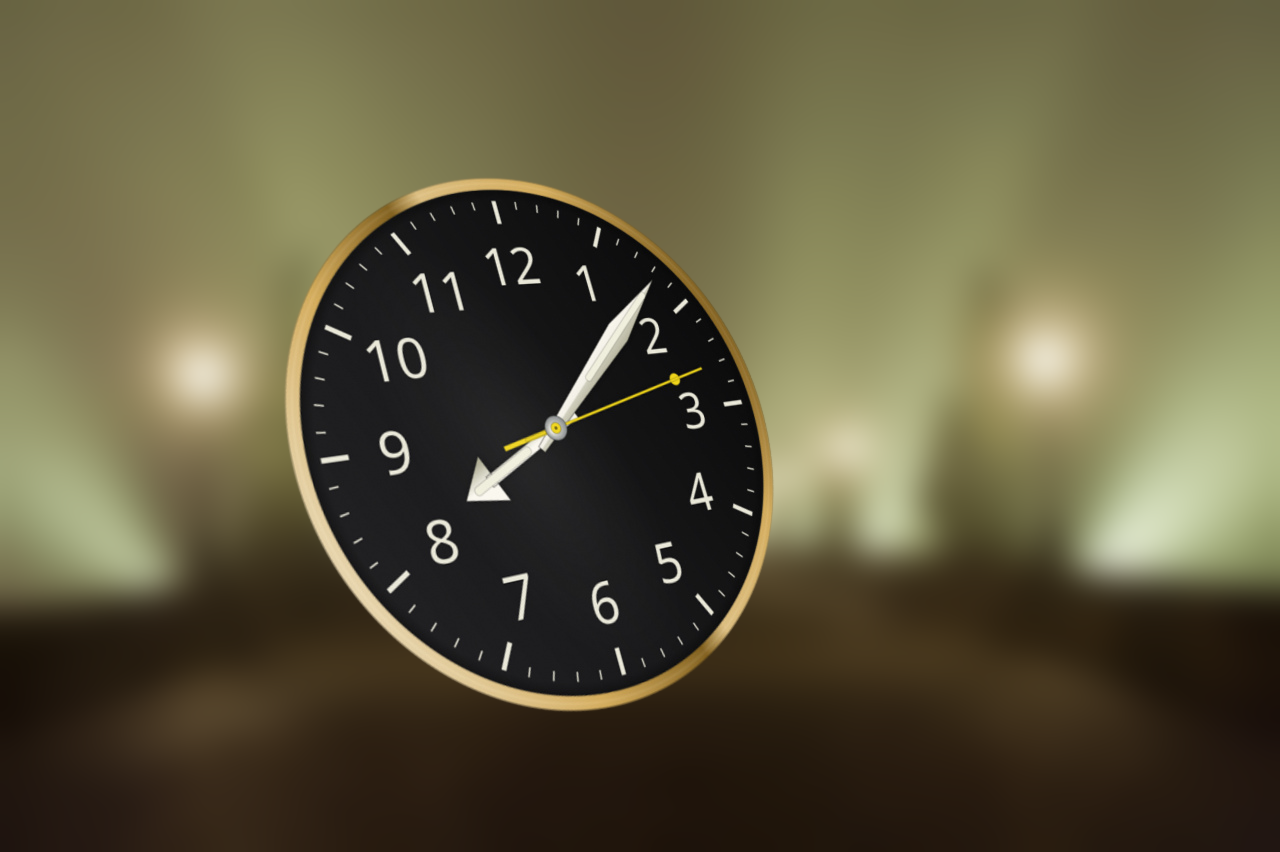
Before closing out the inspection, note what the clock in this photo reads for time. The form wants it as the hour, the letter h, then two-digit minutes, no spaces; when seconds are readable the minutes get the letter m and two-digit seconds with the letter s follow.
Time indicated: 8h08m13s
